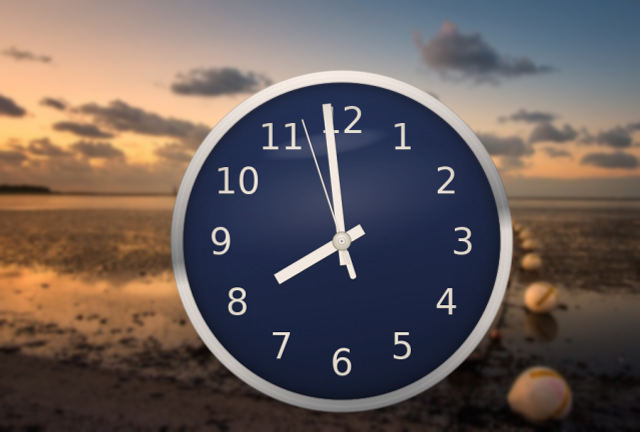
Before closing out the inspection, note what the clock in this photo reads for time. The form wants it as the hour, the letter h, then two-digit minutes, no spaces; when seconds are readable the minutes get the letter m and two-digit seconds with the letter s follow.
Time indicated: 7h58m57s
